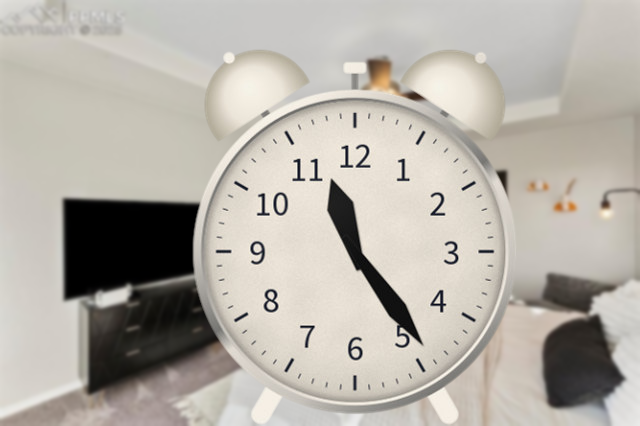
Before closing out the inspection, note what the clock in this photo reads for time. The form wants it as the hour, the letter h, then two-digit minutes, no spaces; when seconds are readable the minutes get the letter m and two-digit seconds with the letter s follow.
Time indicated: 11h24
